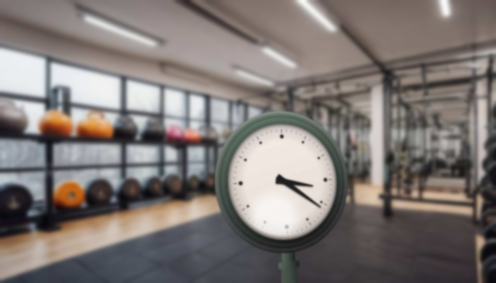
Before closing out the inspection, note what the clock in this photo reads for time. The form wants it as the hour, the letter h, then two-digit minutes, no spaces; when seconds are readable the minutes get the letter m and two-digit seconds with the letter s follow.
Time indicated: 3h21
